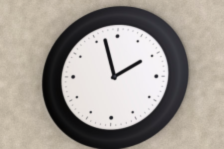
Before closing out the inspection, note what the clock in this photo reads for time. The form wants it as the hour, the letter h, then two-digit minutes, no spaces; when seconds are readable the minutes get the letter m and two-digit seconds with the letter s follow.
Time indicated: 1h57
